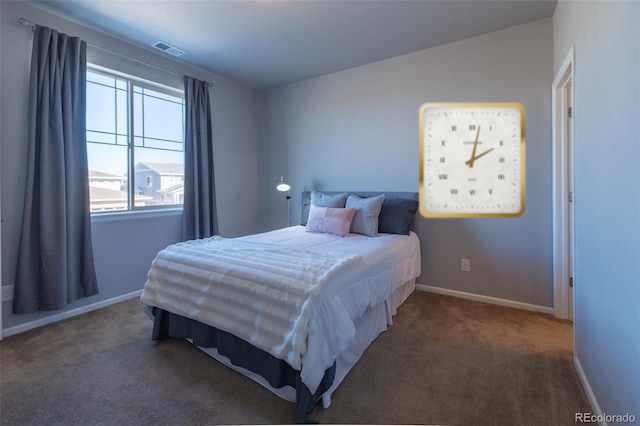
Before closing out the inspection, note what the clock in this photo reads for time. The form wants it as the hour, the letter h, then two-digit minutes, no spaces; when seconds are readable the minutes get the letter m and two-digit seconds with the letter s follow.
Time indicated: 2h02
